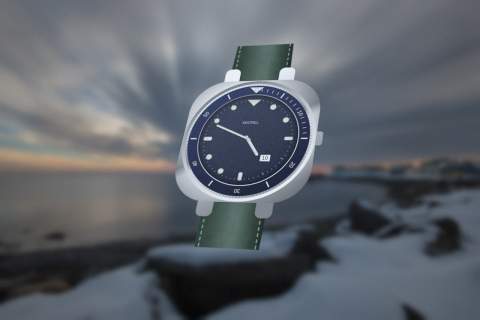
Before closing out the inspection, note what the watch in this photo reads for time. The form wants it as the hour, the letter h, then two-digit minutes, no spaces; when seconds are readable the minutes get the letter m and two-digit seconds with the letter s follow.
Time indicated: 4h49
